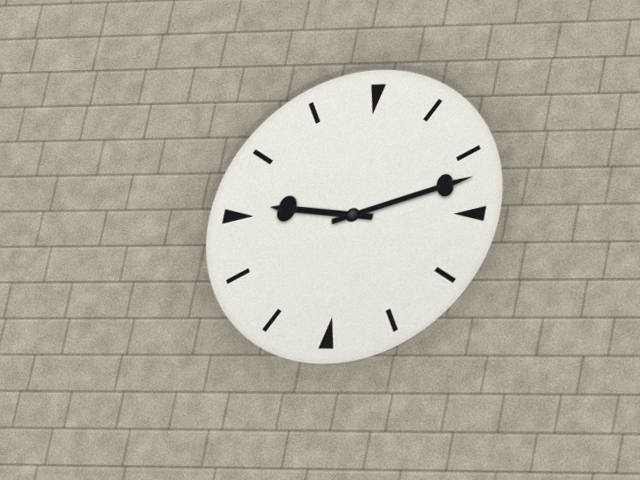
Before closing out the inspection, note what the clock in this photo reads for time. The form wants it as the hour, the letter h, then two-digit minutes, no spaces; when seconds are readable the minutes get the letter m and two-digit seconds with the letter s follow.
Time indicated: 9h12
